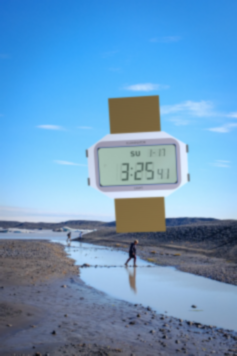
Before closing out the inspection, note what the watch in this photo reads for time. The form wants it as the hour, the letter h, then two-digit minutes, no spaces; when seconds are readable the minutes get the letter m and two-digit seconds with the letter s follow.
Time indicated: 3h25m41s
